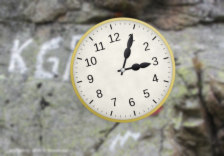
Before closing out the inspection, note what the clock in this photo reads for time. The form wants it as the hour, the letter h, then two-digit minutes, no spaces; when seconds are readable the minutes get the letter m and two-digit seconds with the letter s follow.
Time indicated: 3h05
